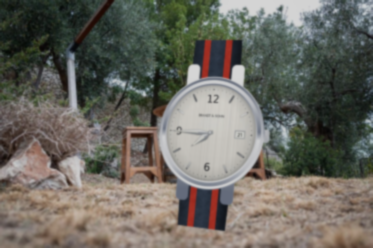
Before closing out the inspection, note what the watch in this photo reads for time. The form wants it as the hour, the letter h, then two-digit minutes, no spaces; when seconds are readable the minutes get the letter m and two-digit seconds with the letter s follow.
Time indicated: 7h45
